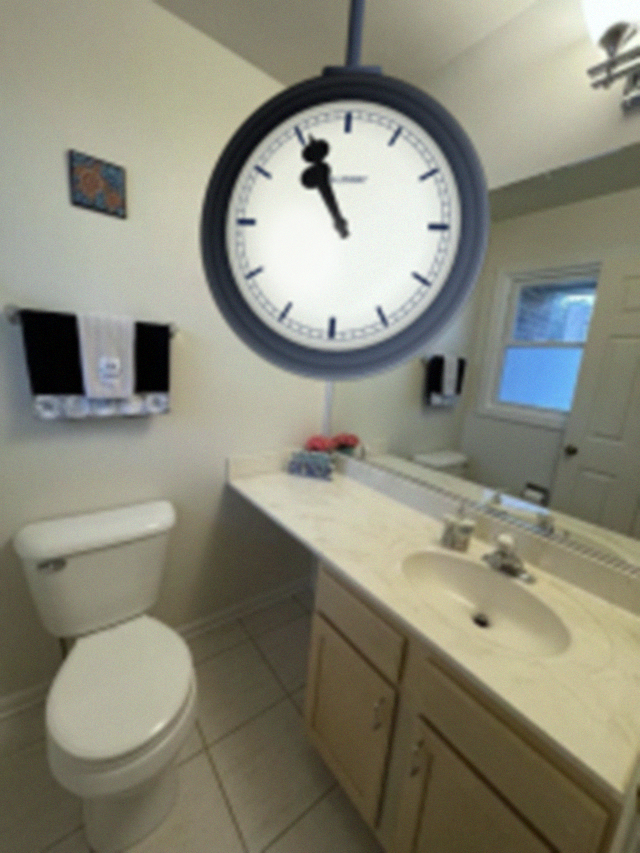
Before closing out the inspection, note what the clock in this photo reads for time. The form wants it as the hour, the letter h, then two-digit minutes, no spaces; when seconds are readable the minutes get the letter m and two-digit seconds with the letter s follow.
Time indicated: 10h56
